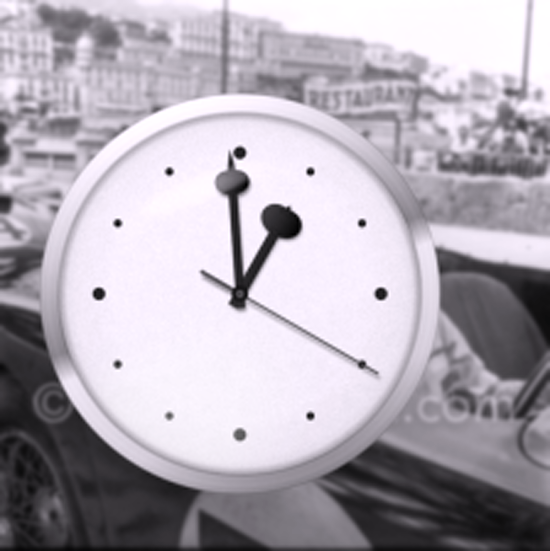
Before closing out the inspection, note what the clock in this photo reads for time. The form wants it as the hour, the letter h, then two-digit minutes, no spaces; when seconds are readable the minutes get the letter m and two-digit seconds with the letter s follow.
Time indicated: 12h59m20s
